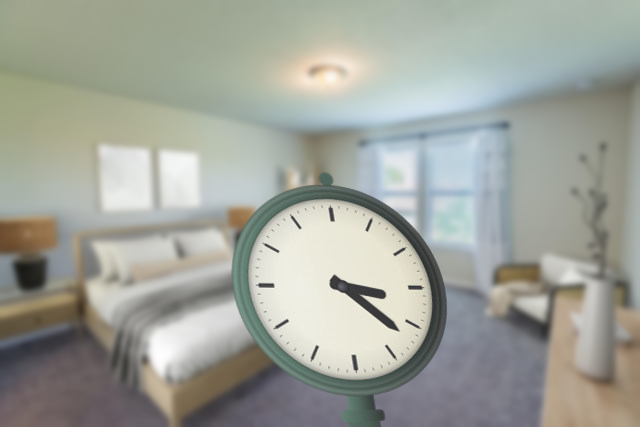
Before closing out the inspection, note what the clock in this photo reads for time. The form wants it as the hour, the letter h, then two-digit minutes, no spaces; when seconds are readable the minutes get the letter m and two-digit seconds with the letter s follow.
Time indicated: 3h22
